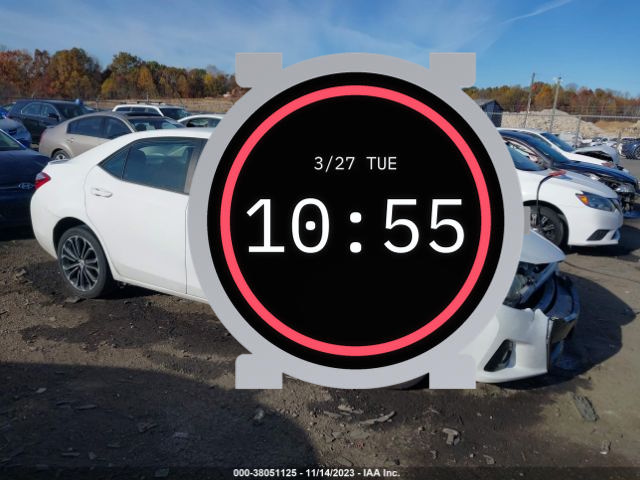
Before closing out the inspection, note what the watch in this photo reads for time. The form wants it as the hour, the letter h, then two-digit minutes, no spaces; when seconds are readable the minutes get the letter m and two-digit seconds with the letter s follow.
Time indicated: 10h55
